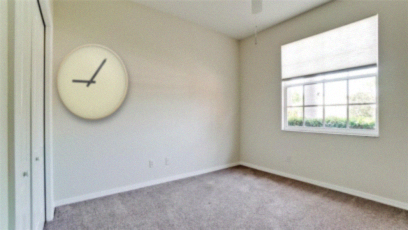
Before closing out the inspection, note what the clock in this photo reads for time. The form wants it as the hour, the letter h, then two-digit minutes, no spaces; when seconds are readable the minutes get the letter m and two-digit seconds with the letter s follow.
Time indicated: 9h06
